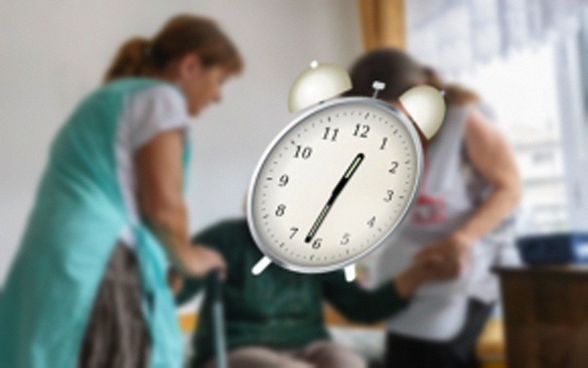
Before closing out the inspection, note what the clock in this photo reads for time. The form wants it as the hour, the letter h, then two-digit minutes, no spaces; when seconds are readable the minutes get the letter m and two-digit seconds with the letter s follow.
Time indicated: 12h32
